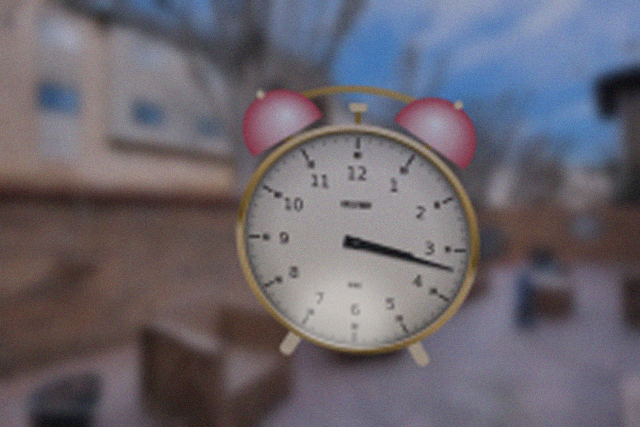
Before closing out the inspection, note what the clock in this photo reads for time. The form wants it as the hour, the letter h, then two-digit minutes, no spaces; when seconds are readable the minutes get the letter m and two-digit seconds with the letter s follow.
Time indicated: 3h17
